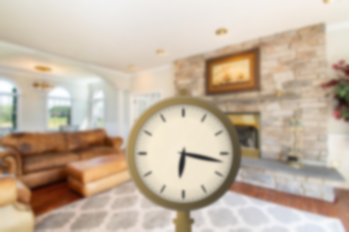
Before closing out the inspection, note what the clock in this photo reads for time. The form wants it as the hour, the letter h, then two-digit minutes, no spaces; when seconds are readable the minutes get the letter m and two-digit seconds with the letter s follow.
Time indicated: 6h17
